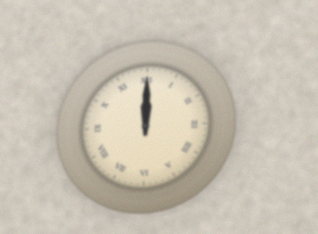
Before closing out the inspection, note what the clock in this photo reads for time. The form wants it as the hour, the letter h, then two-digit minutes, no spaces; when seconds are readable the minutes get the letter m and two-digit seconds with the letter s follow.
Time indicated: 12h00
